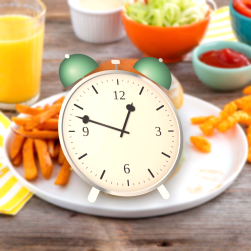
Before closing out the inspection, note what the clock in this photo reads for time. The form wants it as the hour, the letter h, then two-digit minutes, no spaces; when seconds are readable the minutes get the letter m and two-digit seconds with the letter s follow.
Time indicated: 12h48
